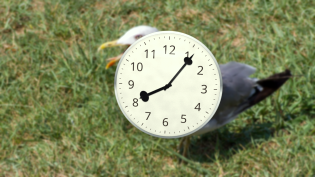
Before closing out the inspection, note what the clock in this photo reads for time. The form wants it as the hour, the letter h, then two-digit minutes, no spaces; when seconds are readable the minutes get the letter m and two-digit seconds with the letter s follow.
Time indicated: 8h06
